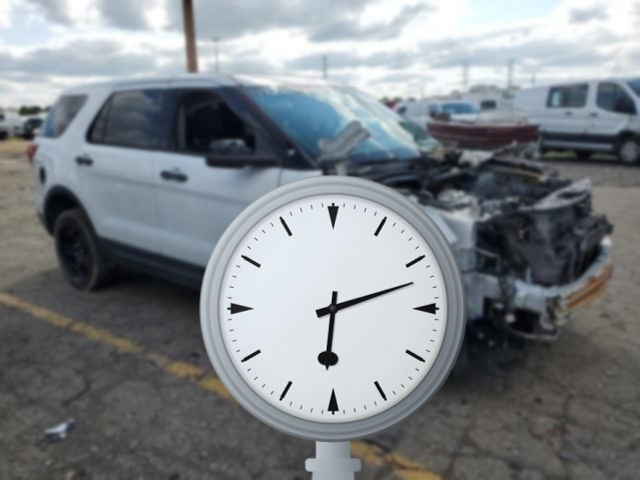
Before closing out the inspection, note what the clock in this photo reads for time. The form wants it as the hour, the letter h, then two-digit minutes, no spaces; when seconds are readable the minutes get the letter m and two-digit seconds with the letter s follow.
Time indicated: 6h12
